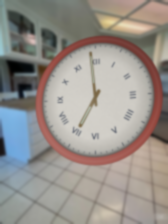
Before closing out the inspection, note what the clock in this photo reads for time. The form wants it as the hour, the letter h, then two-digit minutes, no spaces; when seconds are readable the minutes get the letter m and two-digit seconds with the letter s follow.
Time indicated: 6h59
